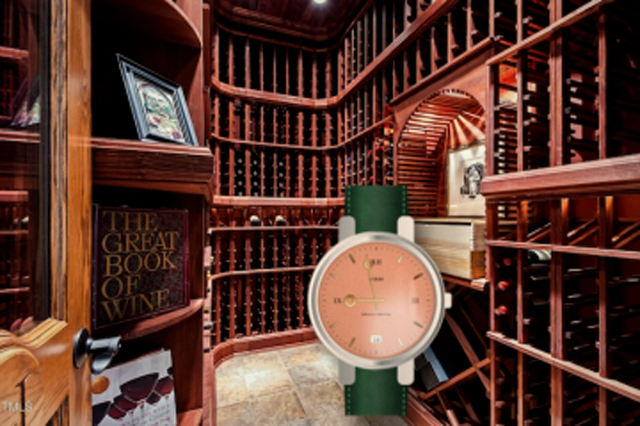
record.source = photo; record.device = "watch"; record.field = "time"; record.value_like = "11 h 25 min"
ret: 8 h 58 min
